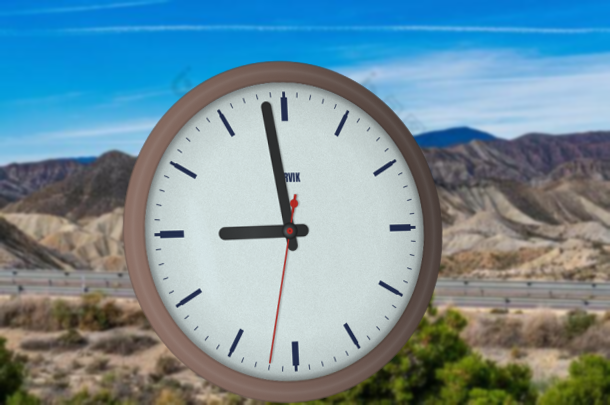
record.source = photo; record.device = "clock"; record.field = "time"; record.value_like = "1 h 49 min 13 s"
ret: 8 h 58 min 32 s
